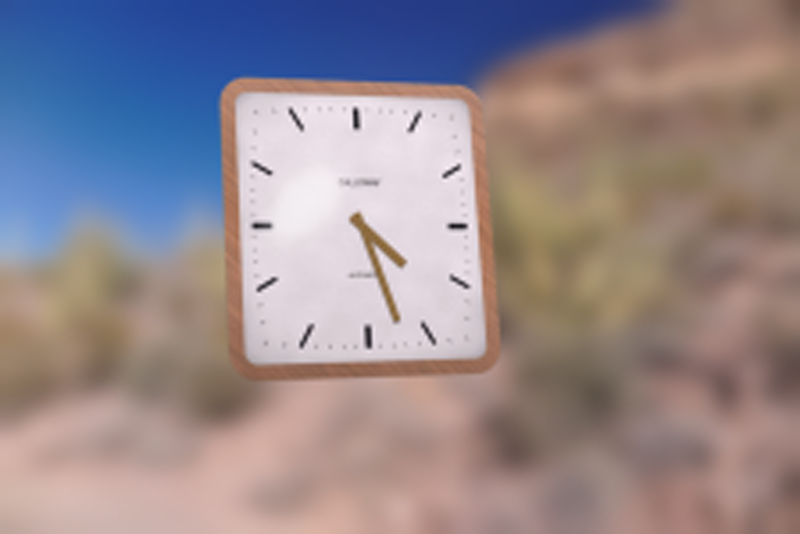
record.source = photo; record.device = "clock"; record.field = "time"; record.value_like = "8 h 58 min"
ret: 4 h 27 min
